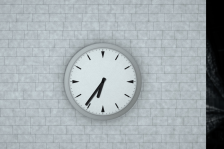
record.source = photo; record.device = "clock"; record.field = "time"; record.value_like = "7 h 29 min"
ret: 6 h 36 min
